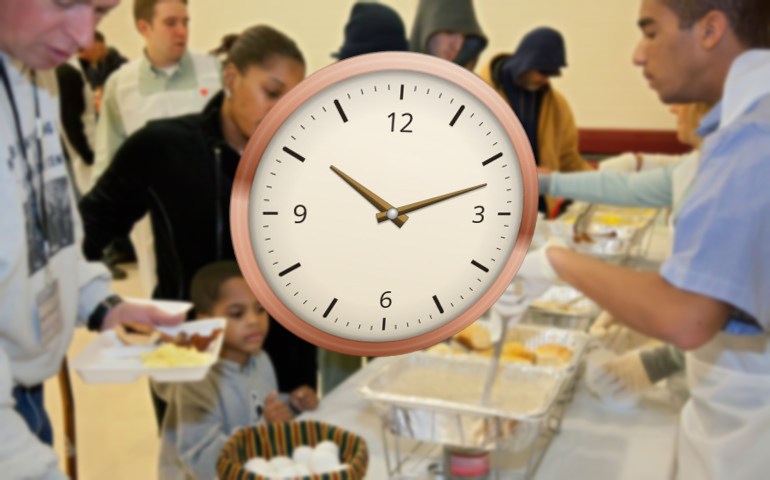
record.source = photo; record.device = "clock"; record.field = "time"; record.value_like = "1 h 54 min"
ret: 10 h 12 min
